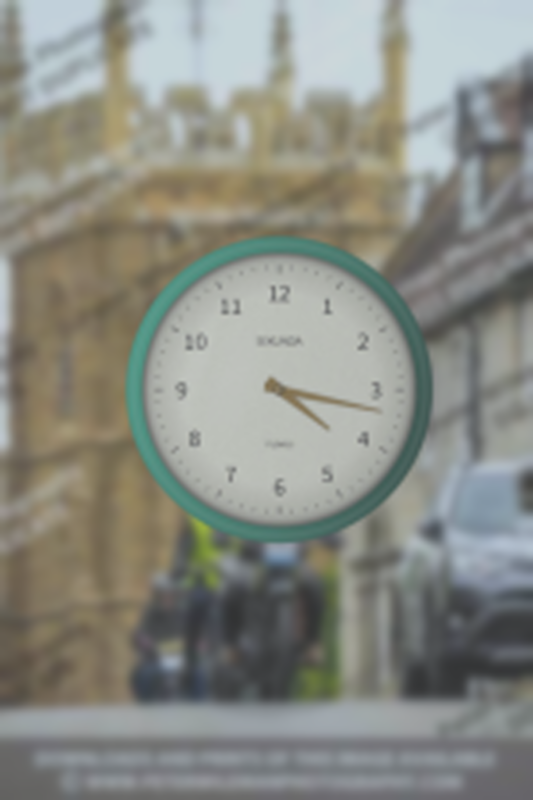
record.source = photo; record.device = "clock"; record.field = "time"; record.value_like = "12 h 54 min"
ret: 4 h 17 min
